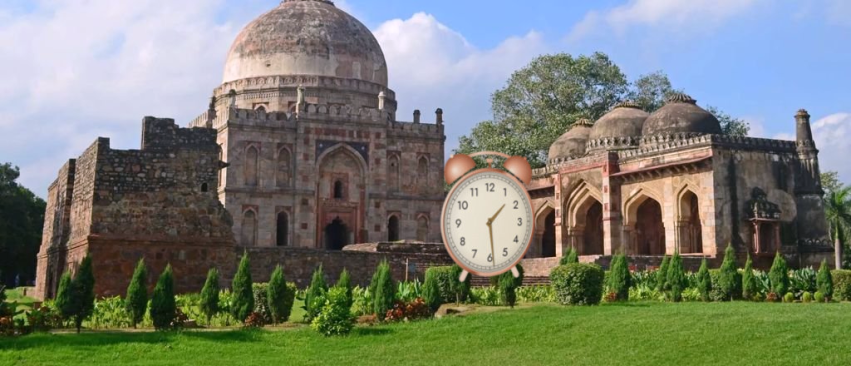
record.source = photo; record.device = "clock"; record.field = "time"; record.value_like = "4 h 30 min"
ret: 1 h 29 min
